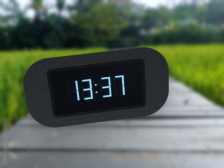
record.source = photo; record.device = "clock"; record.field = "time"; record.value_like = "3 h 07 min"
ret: 13 h 37 min
